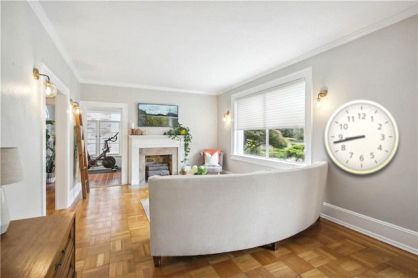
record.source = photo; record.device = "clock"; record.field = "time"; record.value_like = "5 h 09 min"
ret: 8 h 43 min
